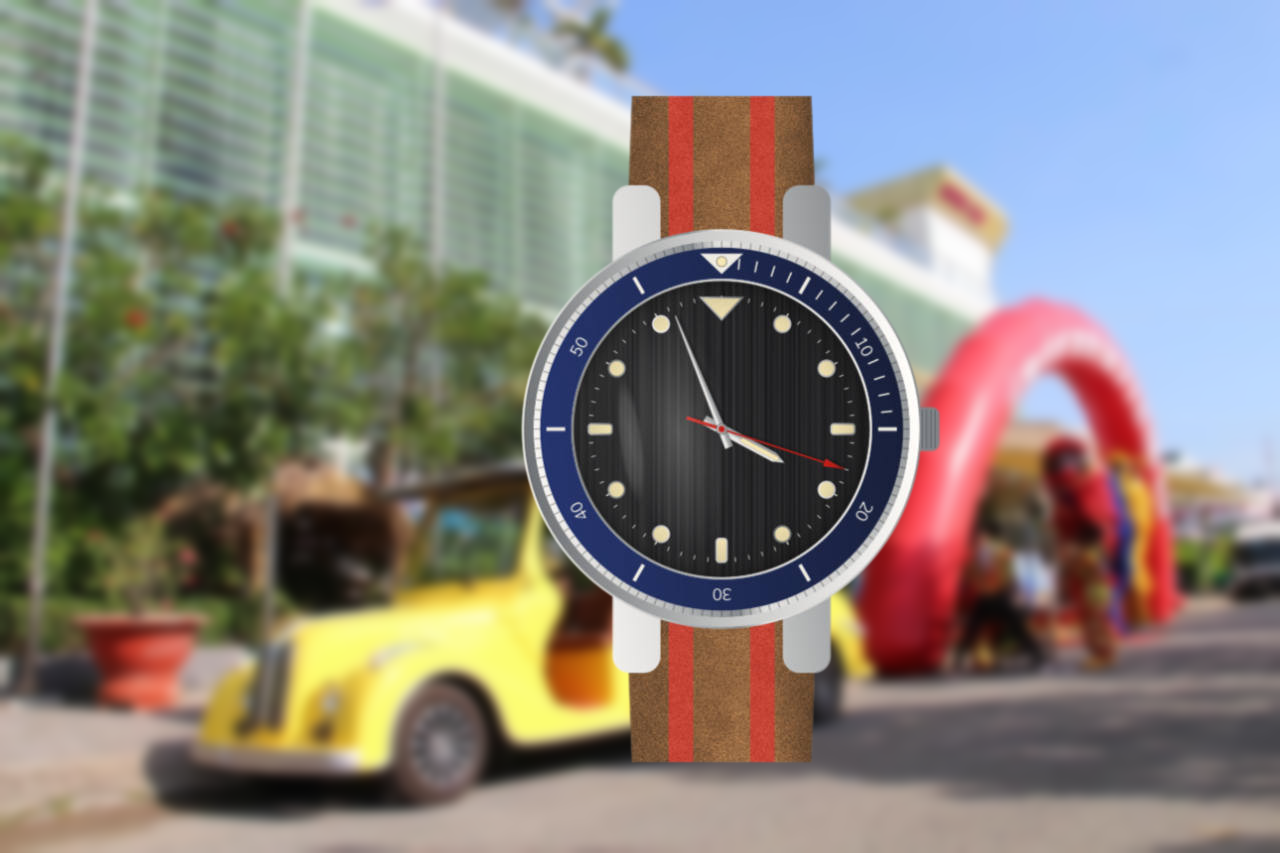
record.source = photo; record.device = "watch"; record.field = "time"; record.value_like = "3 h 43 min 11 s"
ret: 3 h 56 min 18 s
